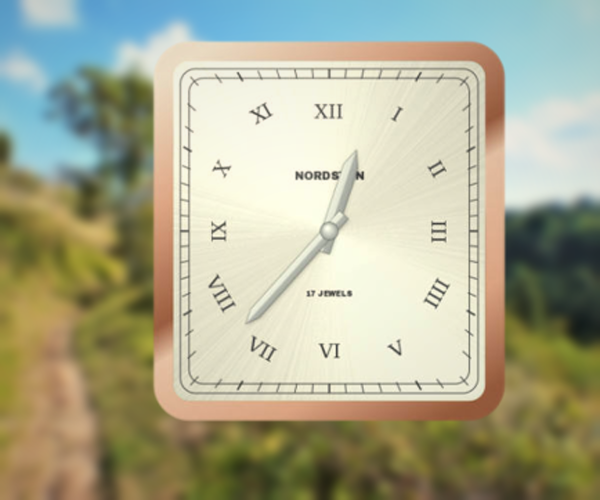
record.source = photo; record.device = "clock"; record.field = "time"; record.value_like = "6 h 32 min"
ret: 12 h 37 min
